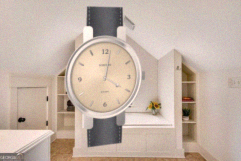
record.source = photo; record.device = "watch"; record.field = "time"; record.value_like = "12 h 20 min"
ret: 4 h 02 min
